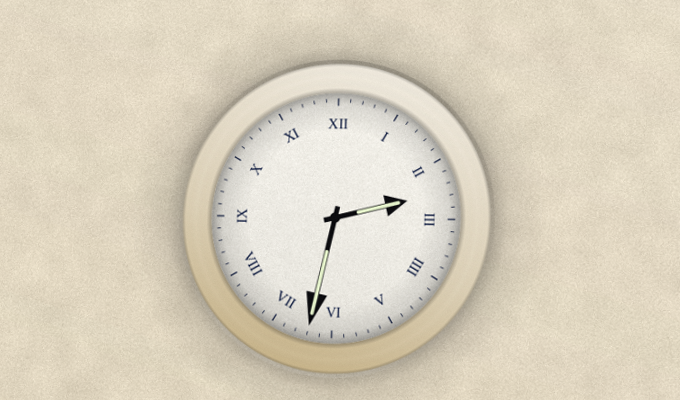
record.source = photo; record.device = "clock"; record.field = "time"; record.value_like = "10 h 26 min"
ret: 2 h 32 min
